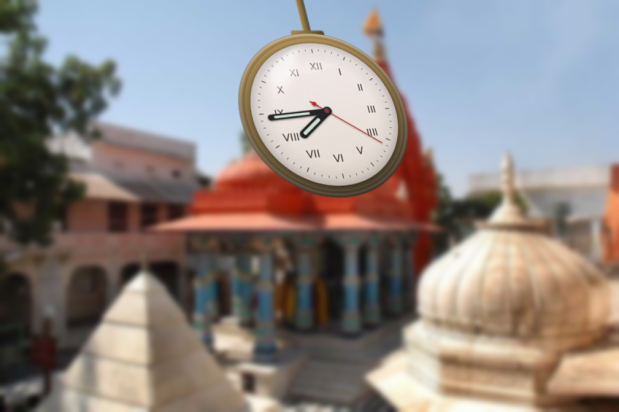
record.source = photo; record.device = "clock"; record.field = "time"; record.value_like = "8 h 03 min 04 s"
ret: 7 h 44 min 21 s
